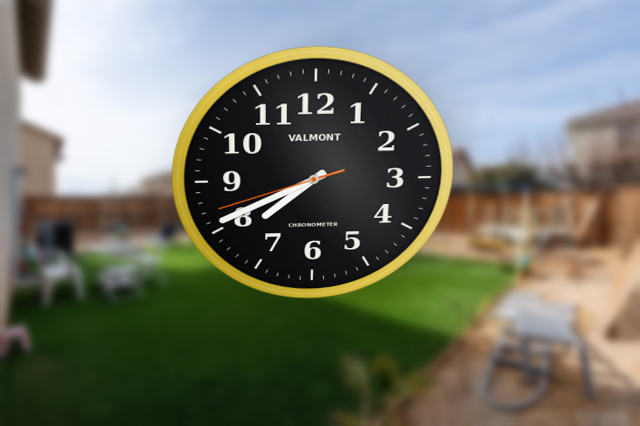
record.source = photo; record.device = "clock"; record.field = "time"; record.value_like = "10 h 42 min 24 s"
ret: 7 h 40 min 42 s
